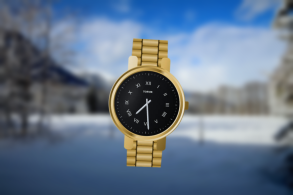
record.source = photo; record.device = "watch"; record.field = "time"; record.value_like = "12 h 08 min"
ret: 7 h 29 min
